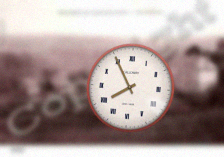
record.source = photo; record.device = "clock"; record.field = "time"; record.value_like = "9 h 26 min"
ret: 7 h 55 min
